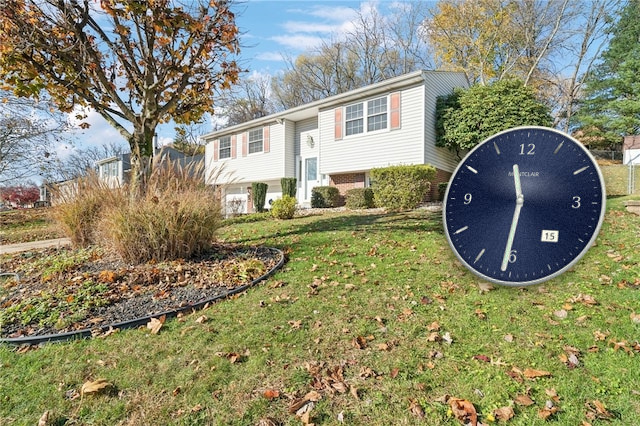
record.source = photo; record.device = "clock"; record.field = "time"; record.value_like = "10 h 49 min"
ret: 11 h 31 min
